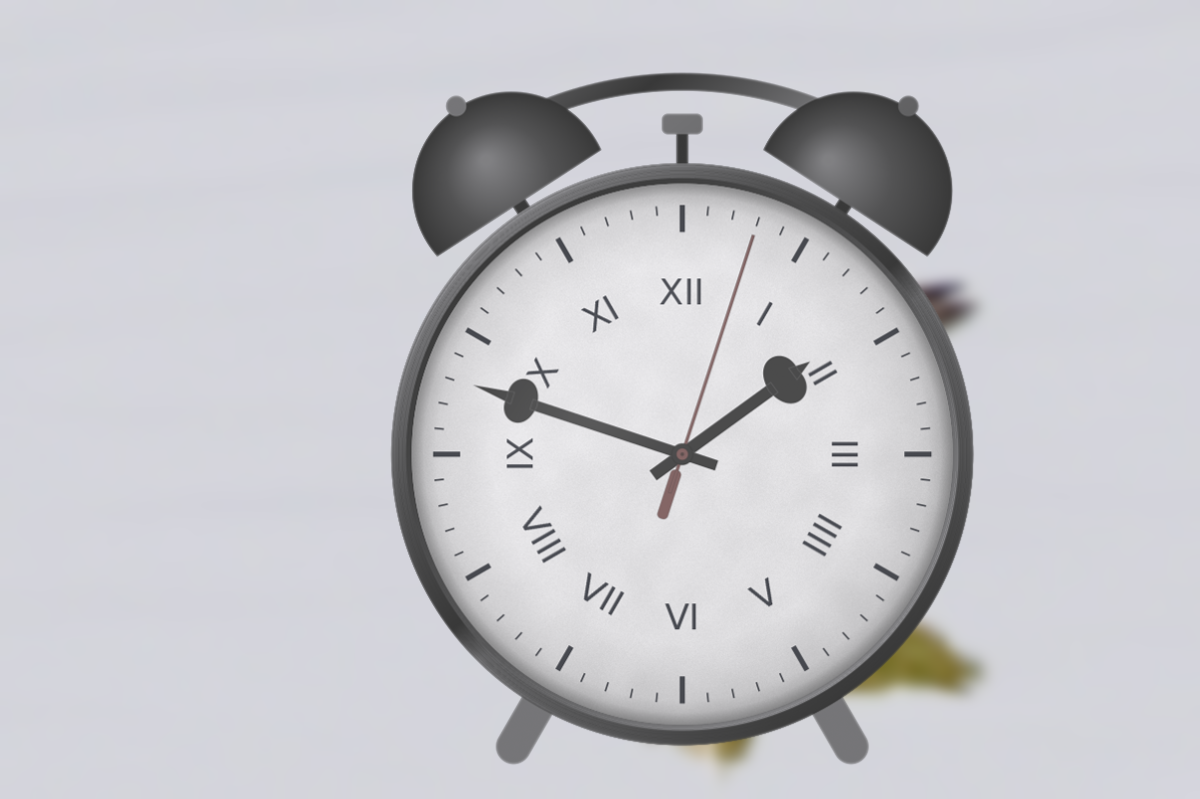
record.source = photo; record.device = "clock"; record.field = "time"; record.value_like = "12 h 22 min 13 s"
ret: 1 h 48 min 03 s
